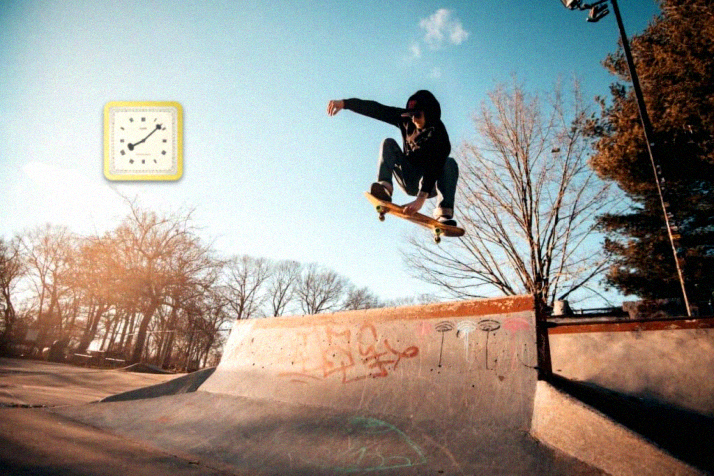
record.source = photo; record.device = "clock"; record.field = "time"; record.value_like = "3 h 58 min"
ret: 8 h 08 min
